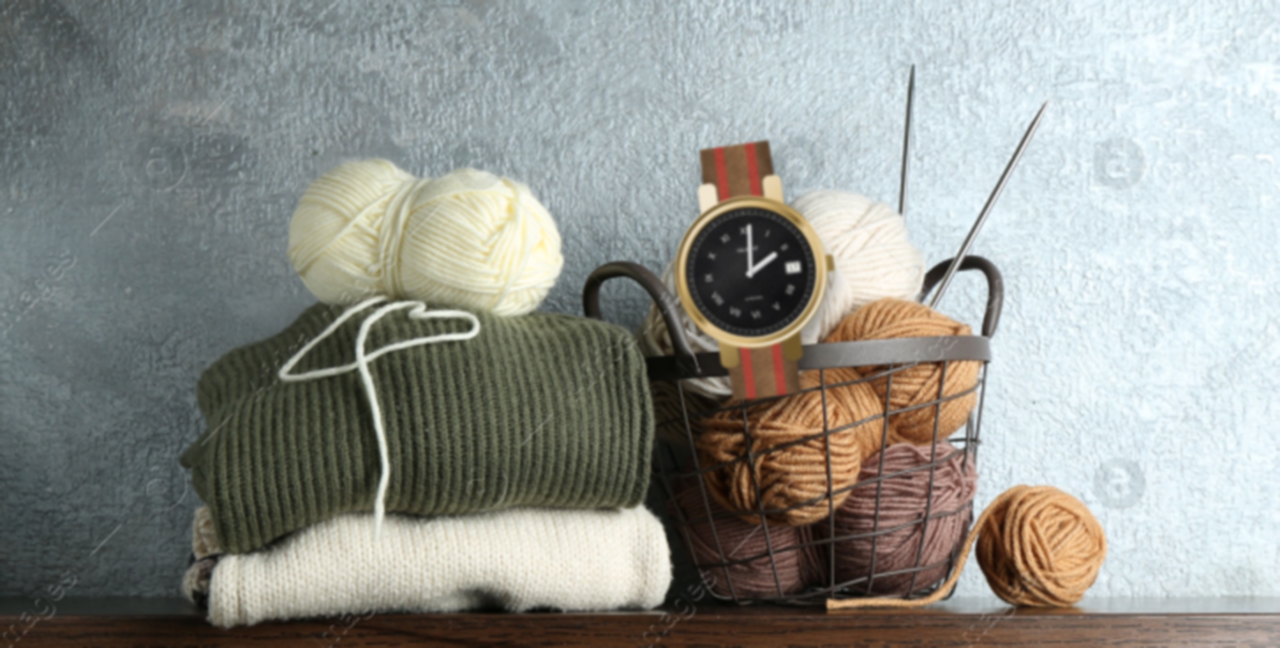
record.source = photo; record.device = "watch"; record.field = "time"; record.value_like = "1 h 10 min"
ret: 2 h 01 min
